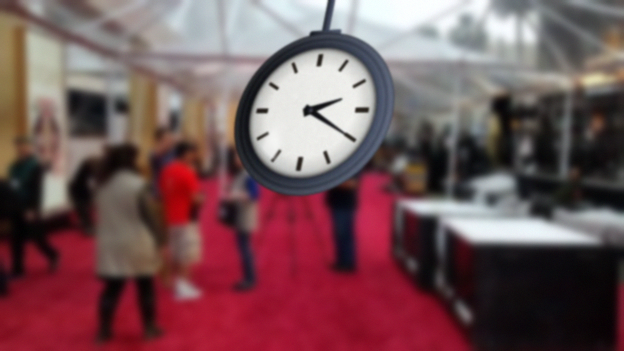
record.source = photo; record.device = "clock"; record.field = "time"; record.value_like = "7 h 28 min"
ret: 2 h 20 min
